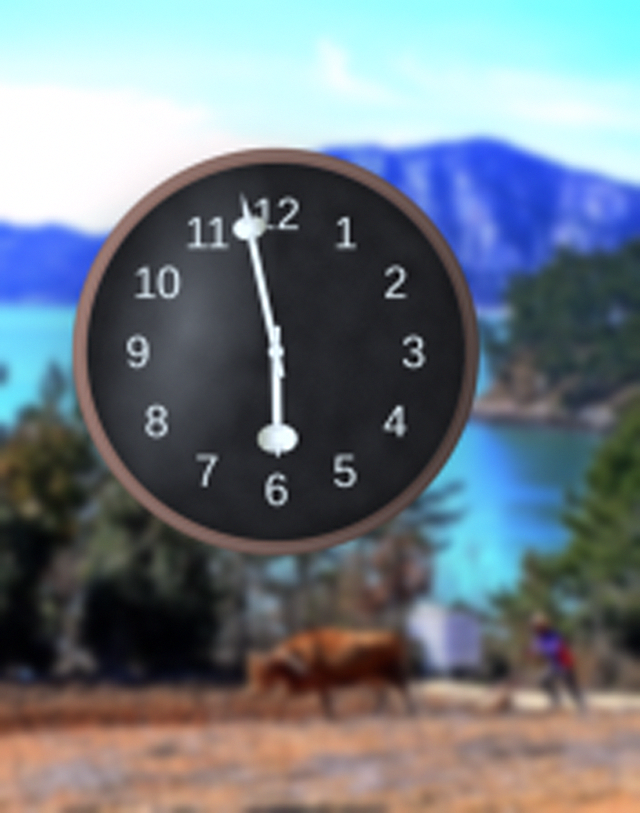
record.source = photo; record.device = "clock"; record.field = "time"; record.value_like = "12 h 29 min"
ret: 5 h 58 min
